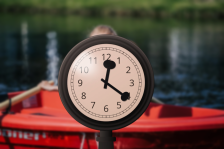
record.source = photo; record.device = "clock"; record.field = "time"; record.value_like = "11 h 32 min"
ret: 12 h 21 min
